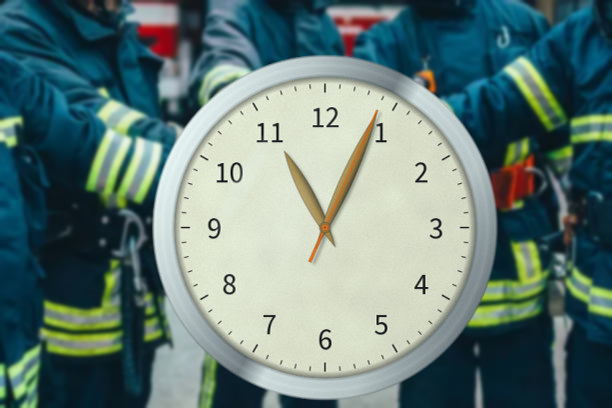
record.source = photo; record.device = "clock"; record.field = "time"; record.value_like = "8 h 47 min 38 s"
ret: 11 h 04 min 04 s
